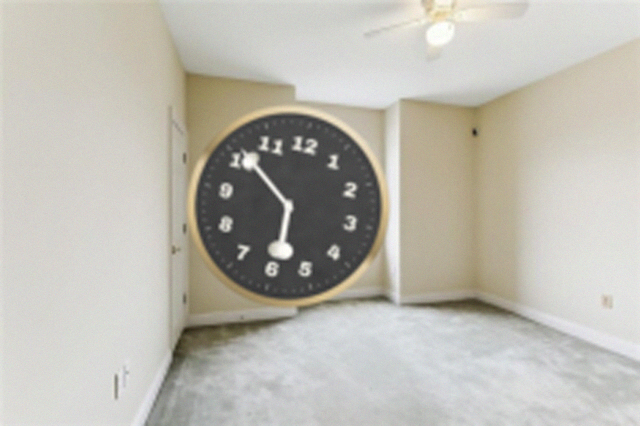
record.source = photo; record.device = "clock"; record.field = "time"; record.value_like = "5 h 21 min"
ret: 5 h 51 min
